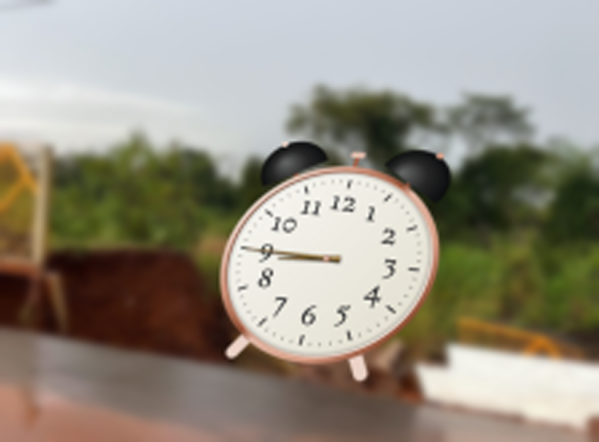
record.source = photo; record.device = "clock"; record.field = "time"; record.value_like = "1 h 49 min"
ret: 8 h 45 min
